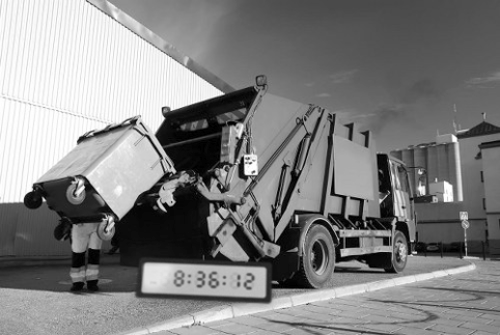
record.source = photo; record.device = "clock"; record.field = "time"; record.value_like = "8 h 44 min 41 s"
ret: 8 h 36 min 12 s
